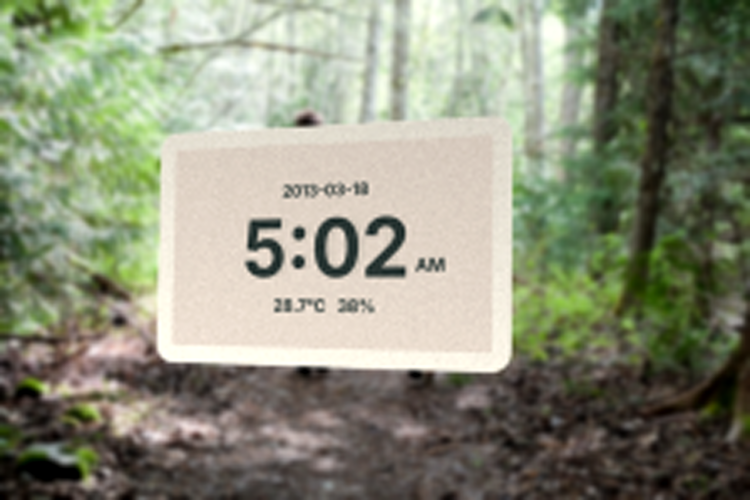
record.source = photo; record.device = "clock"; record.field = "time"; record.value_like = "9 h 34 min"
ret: 5 h 02 min
